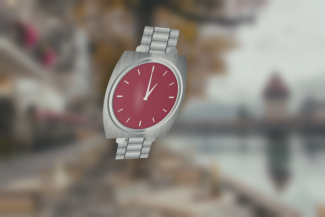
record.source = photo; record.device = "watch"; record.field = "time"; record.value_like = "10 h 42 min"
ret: 1 h 00 min
